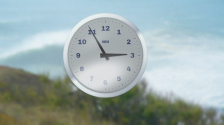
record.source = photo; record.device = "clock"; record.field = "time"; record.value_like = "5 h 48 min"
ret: 2 h 55 min
